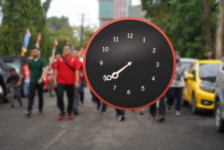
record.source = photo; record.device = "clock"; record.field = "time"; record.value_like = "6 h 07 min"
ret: 7 h 39 min
